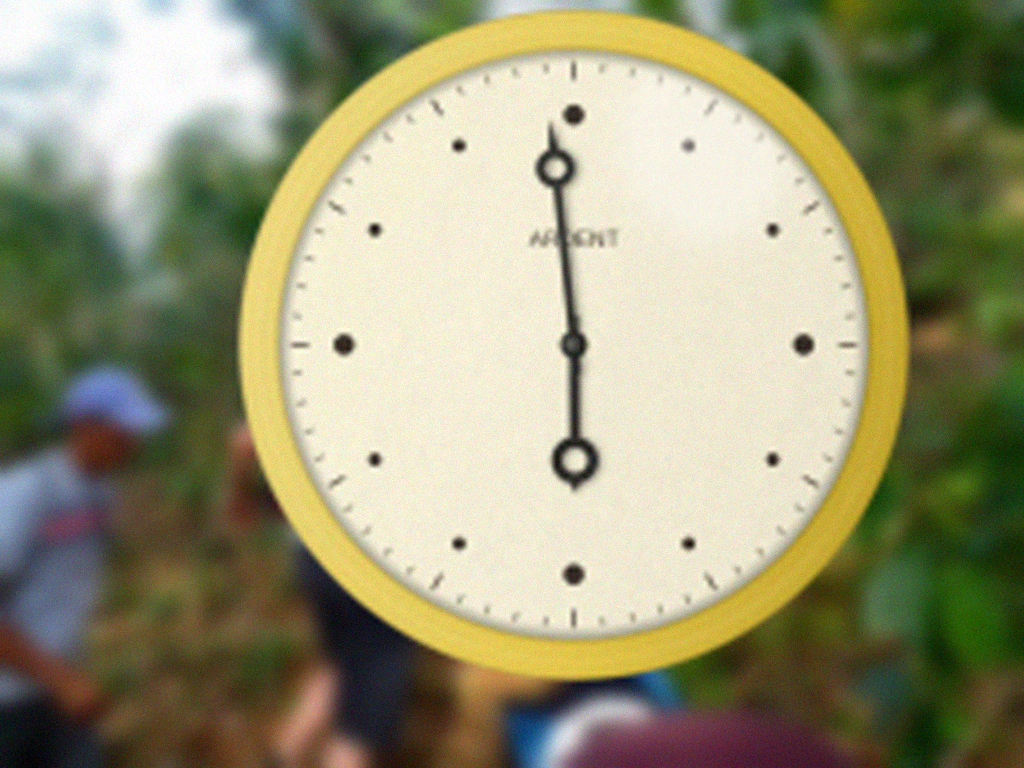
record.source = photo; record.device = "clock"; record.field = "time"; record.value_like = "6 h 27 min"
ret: 5 h 59 min
